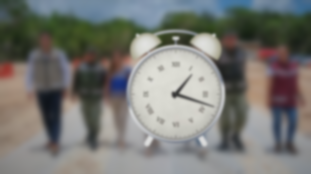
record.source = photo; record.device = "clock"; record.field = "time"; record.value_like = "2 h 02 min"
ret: 1 h 18 min
